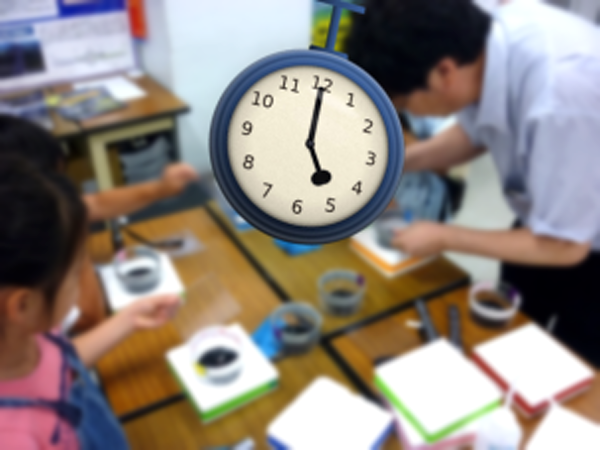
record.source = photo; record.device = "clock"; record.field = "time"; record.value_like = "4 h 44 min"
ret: 5 h 00 min
